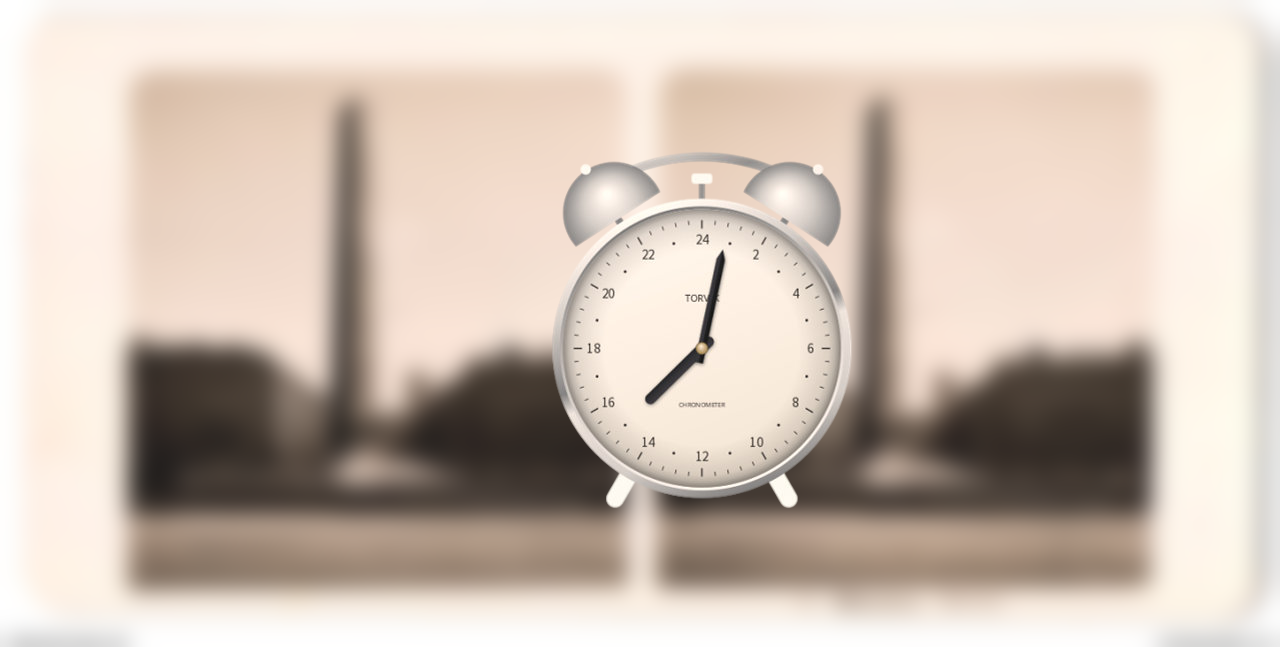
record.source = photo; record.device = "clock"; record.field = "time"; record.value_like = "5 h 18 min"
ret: 15 h 02 min
